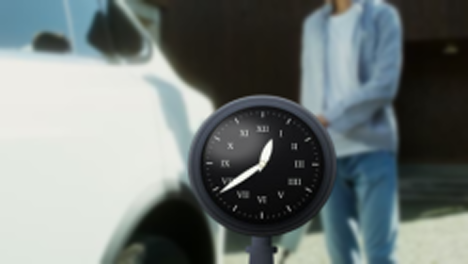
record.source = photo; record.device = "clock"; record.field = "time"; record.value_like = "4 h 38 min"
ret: 12 h 39 min
